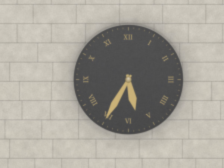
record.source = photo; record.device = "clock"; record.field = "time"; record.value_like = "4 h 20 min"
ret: 5 h 35 min
